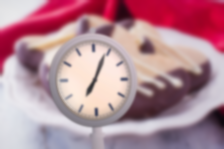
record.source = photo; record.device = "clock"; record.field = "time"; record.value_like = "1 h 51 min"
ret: 7 h 04 min
